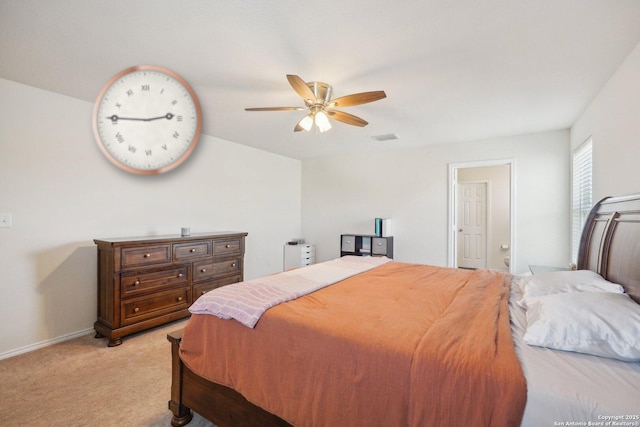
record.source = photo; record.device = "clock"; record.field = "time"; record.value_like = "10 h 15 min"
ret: 2 h 46 min
